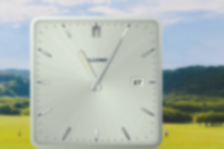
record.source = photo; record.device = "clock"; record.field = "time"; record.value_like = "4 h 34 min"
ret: 11 h 05 min
